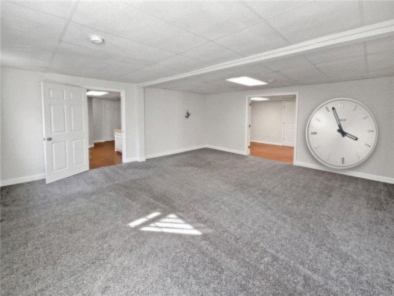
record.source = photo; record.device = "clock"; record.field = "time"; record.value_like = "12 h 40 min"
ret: 3 h 57 min
